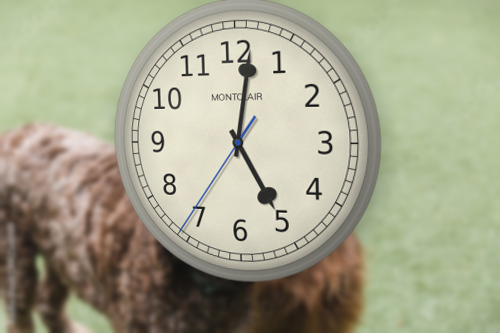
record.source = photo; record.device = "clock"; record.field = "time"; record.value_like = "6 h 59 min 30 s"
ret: 5 h 01 min 36 s
